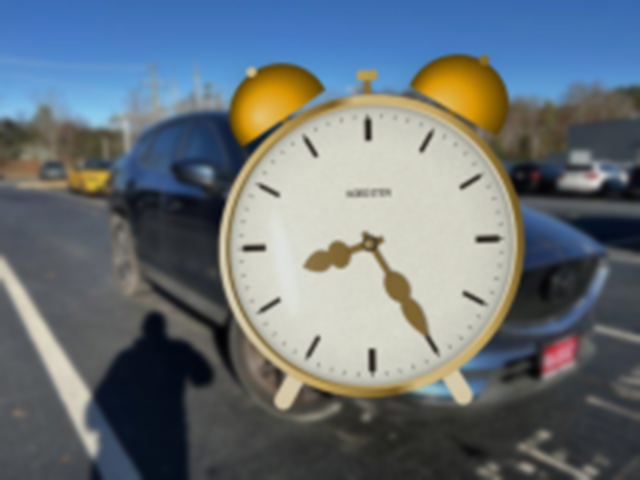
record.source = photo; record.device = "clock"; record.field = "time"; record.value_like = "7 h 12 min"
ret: 8 h 25 min
